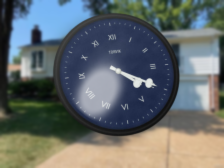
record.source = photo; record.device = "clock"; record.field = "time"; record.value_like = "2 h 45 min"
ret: 4 h 20 min
